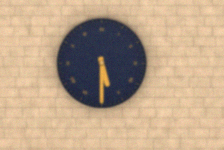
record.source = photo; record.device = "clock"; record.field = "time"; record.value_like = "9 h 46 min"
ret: 5 h 30 min
